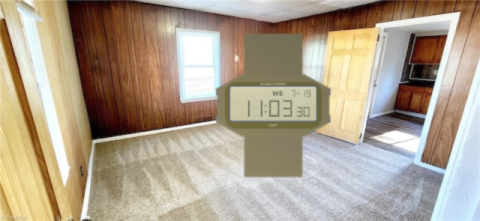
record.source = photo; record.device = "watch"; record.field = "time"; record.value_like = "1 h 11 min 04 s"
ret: 11 h 03 min 30 s
